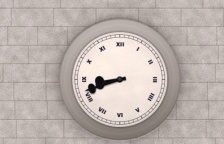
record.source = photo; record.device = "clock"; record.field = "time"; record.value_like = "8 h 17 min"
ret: 8 h 42 min
